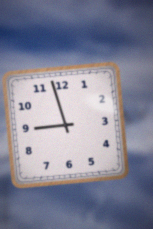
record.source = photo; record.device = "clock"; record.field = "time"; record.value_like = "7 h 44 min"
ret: 8 h 58 min
